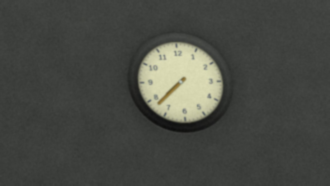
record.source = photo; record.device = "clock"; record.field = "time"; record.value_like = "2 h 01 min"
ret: 7 h 38 min
